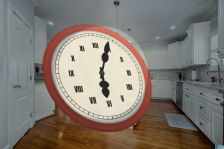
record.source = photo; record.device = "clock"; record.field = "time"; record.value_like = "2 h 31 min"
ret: 6 h 04 min
